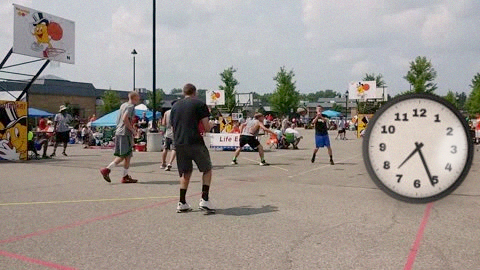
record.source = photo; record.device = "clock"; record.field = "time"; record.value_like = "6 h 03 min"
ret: 7 h 26 min
